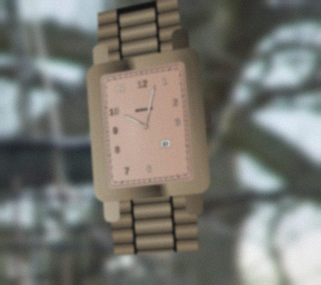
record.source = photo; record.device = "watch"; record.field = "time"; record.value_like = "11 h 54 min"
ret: 10 h 03 min
